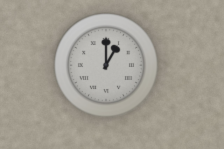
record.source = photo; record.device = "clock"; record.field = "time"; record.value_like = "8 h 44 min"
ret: 1 h 00 min
